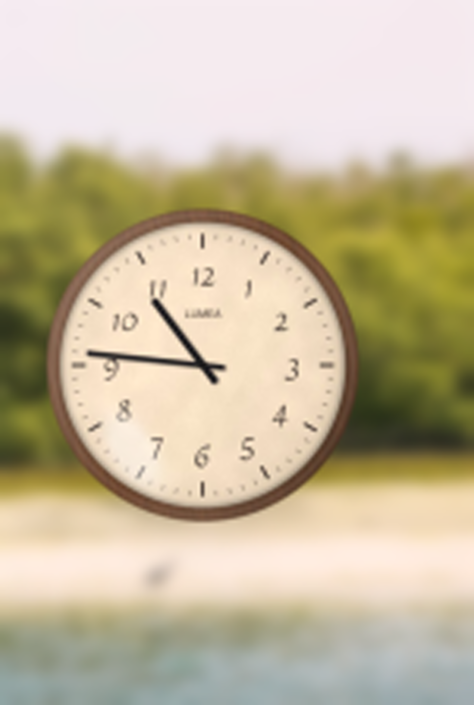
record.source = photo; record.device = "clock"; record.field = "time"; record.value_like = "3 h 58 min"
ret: 10 h 46 min
